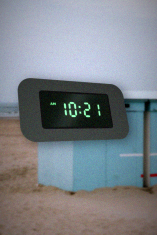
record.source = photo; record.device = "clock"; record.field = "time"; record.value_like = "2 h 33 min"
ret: 10 h 21 min
